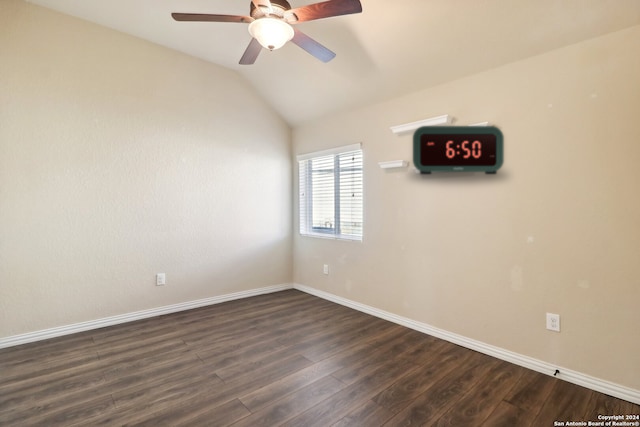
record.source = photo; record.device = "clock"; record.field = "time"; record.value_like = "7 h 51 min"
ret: 6 h 50 min
